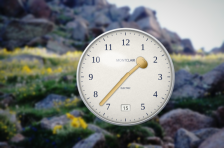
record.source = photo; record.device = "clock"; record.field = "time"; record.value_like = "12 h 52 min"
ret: 1 h 37 min
